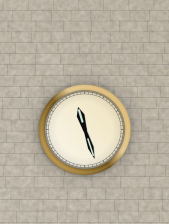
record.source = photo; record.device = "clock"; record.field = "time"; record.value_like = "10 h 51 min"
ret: 11 h 27 min
